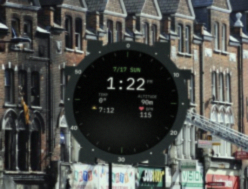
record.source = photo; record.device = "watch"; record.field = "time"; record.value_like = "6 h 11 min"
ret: 1 h 22 min
